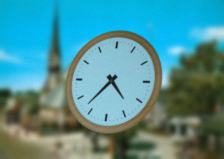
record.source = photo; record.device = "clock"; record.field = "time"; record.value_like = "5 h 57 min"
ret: 4 h 37 min
